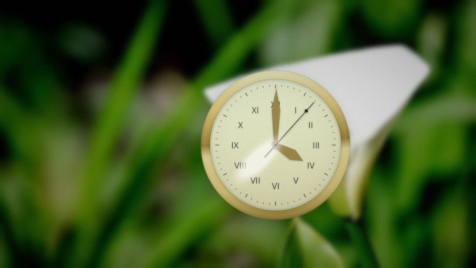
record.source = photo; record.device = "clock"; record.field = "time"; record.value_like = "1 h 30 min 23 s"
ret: 4 h 00 min 07 s
